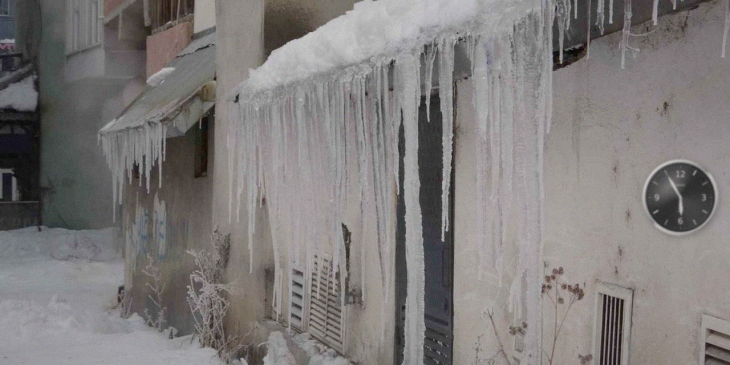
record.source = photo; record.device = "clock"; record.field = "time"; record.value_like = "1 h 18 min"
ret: 5 h 55 min
